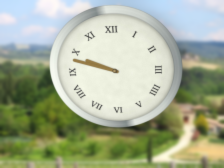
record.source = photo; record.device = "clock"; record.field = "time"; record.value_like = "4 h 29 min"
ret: 9 h 48 min
